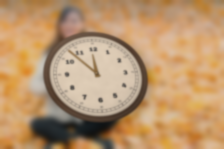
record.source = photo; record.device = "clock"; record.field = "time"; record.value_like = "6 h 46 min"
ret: 11 h 53 min
